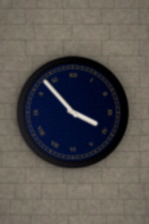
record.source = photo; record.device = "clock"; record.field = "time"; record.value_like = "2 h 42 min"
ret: 3 h 53 min
